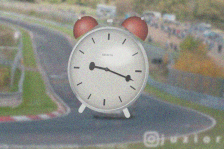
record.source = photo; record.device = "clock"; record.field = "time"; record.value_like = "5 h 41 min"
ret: 9 h 18 min
